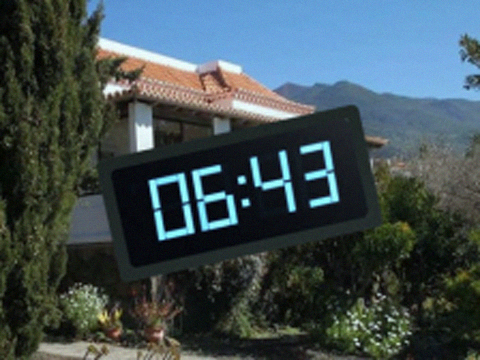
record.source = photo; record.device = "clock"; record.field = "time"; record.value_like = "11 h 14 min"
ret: 6 h 43 min
